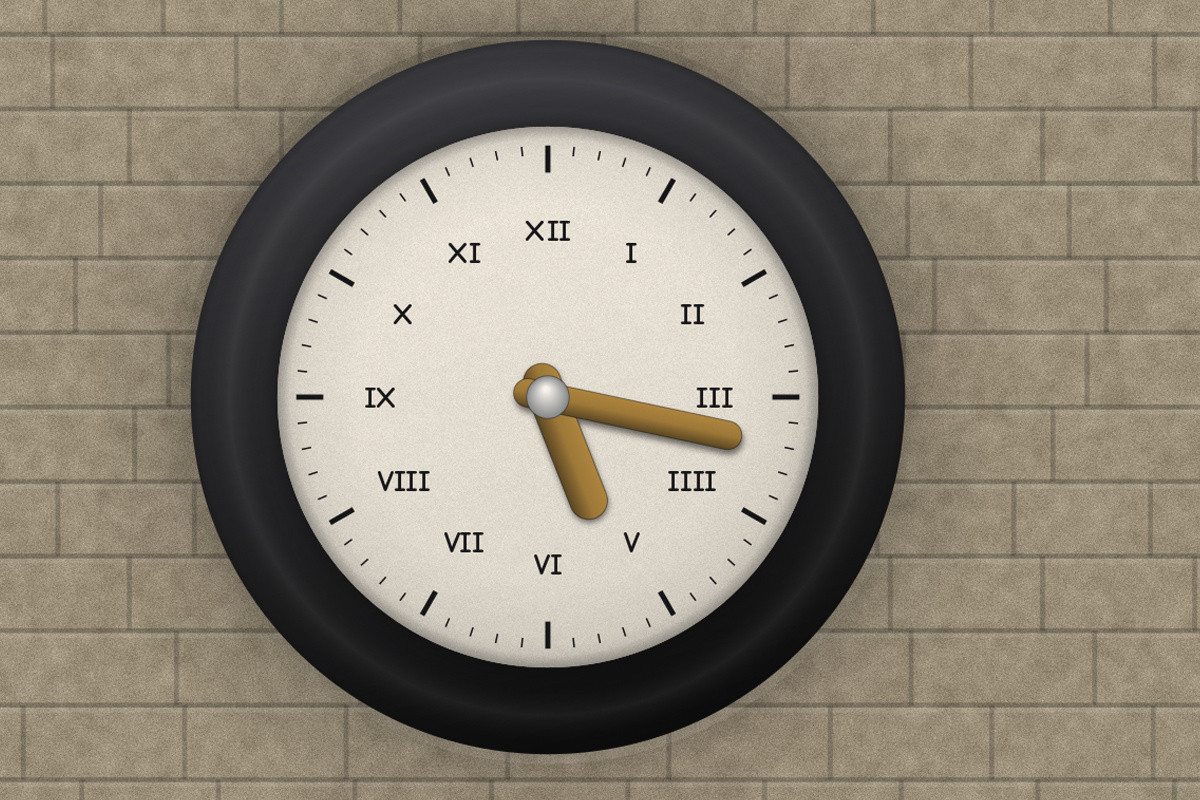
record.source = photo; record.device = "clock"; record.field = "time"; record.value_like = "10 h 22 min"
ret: 5 h 17 min
